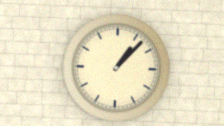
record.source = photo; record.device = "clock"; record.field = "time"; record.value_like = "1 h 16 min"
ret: 1 h 07 min
